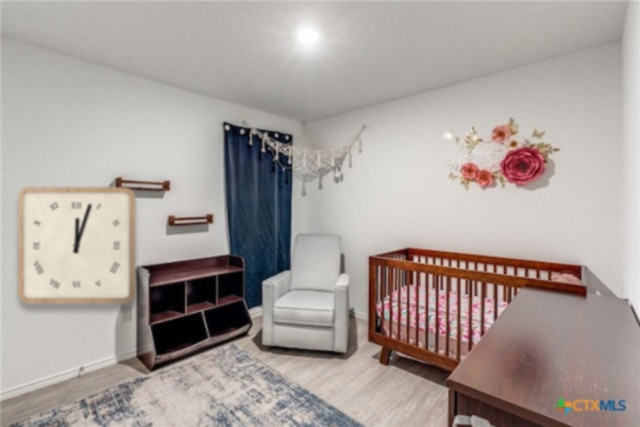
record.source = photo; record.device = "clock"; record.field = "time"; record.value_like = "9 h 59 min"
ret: 12 h 03 min
